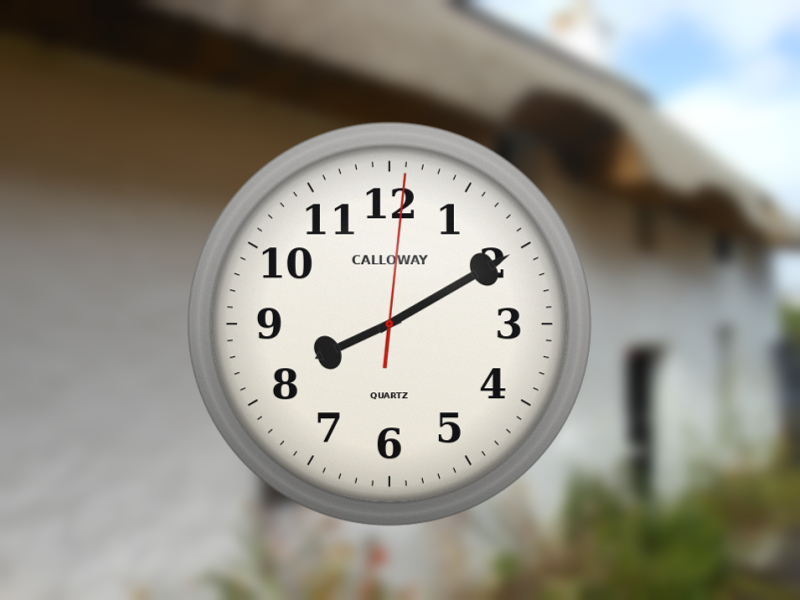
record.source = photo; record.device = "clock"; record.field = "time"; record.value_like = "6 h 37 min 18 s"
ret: 8 h 10 min 01 s
